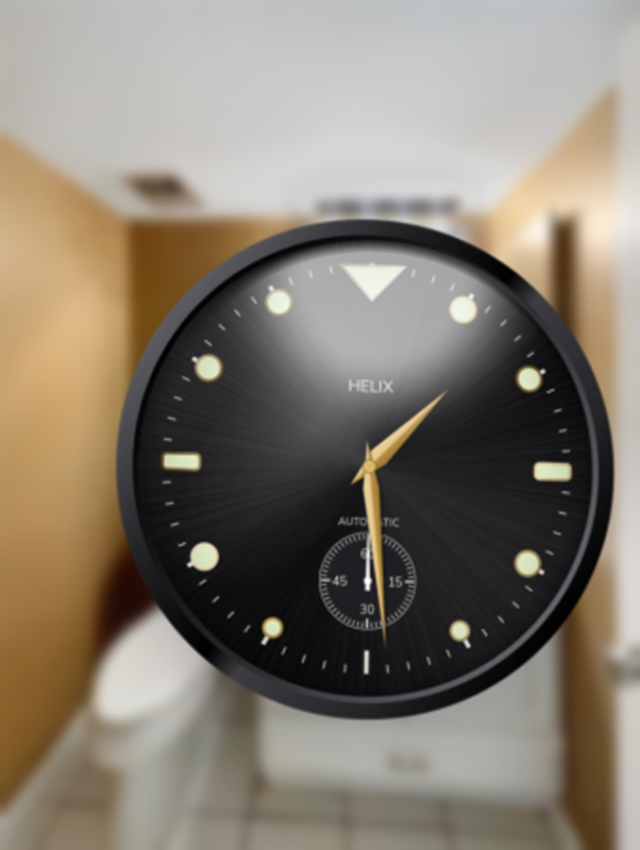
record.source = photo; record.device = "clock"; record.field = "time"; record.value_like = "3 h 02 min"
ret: 1 h 29 min
